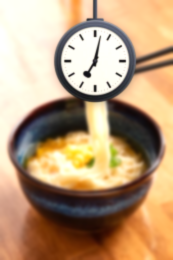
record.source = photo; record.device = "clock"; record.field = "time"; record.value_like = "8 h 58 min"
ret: 7 h 02 min
